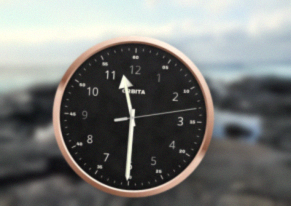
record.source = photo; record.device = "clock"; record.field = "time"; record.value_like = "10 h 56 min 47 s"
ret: 11 h 30 min 13 s
